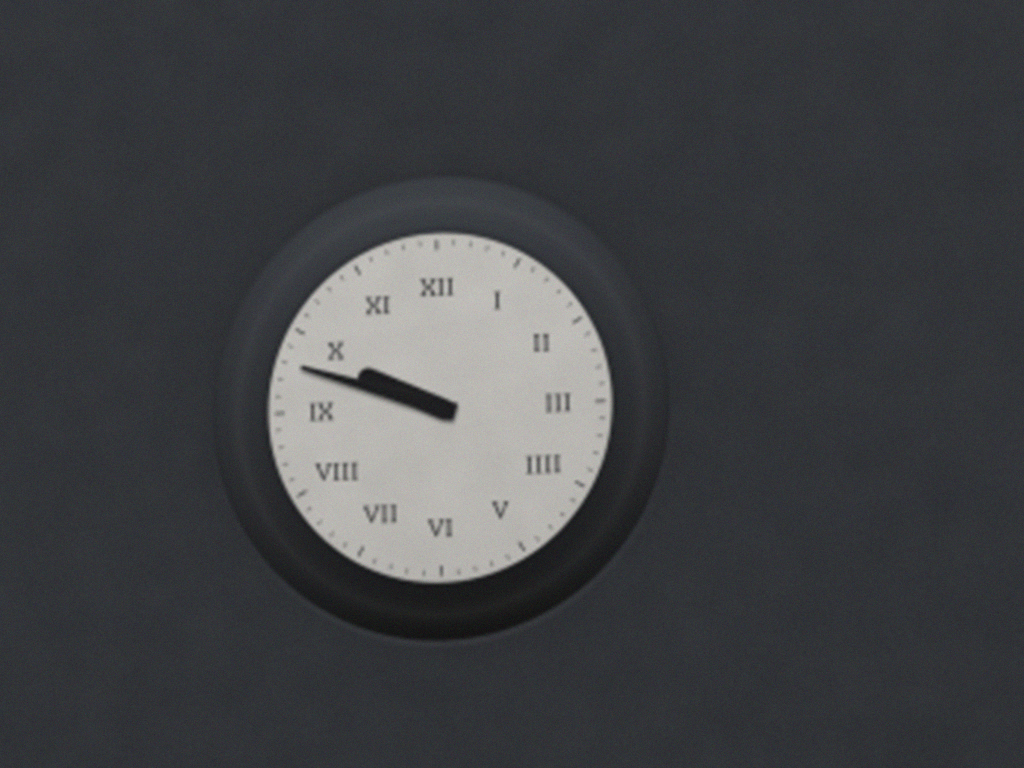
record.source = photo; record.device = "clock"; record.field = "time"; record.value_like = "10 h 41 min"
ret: 9 h 48 min
